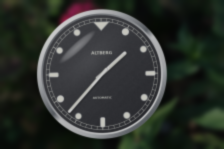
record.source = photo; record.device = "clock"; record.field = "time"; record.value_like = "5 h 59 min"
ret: 1 h 37 min
